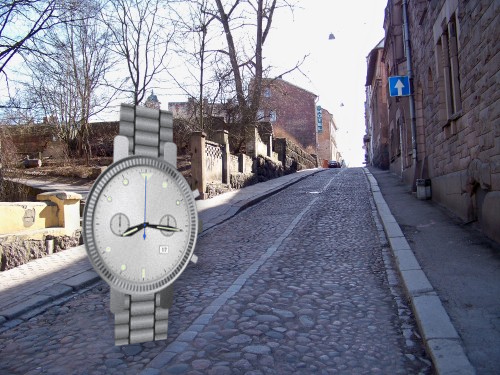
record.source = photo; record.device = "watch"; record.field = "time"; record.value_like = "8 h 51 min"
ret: 8 h 16 min
